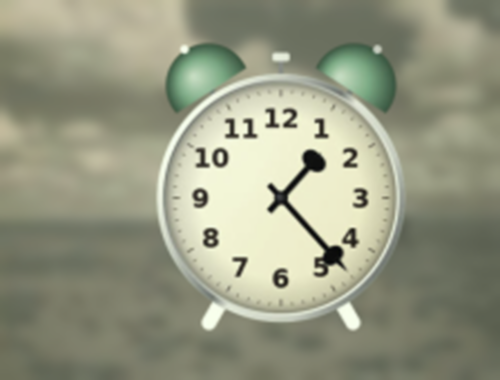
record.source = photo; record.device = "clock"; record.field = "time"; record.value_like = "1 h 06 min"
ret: 1 h 23 min
